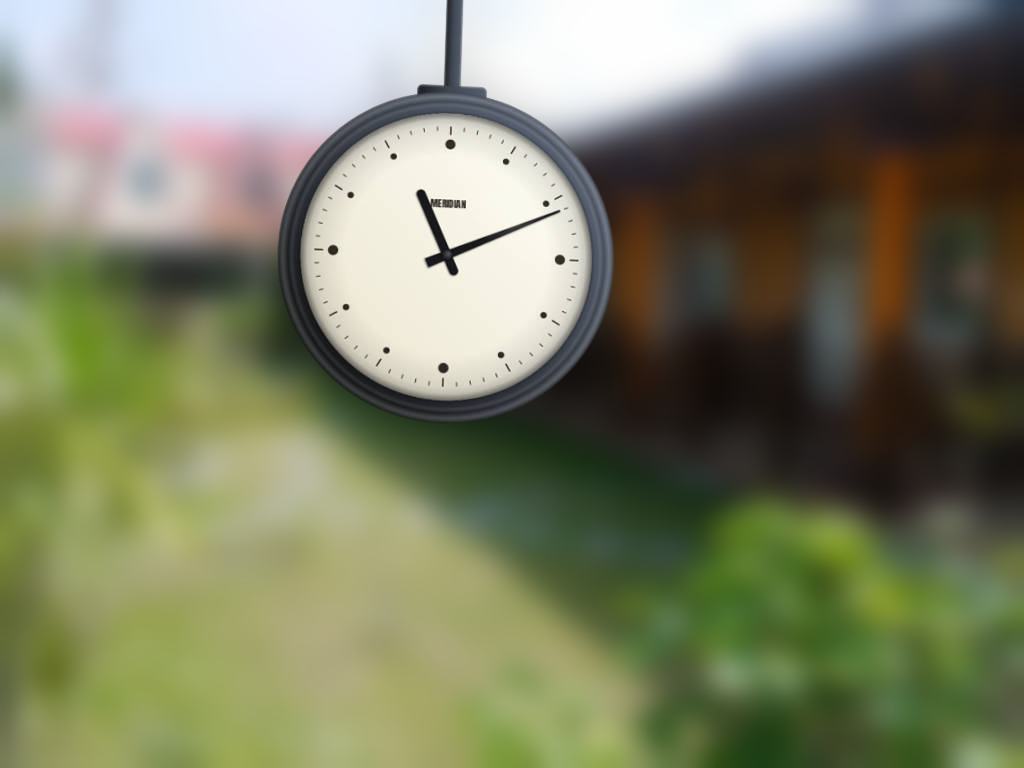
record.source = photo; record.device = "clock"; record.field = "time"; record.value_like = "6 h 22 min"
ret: 11 h 11 min
